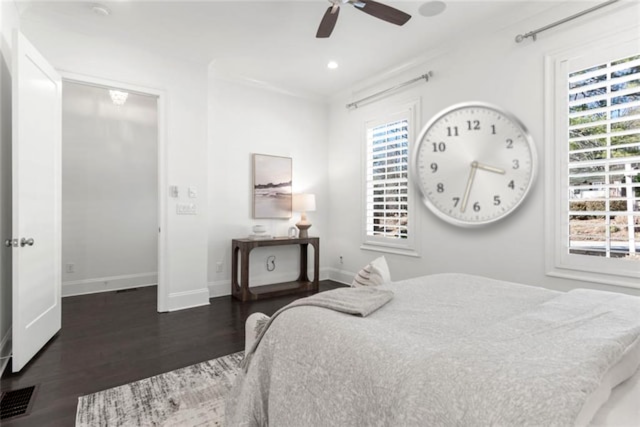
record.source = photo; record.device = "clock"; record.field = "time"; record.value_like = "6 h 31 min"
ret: 3 h 33 min
